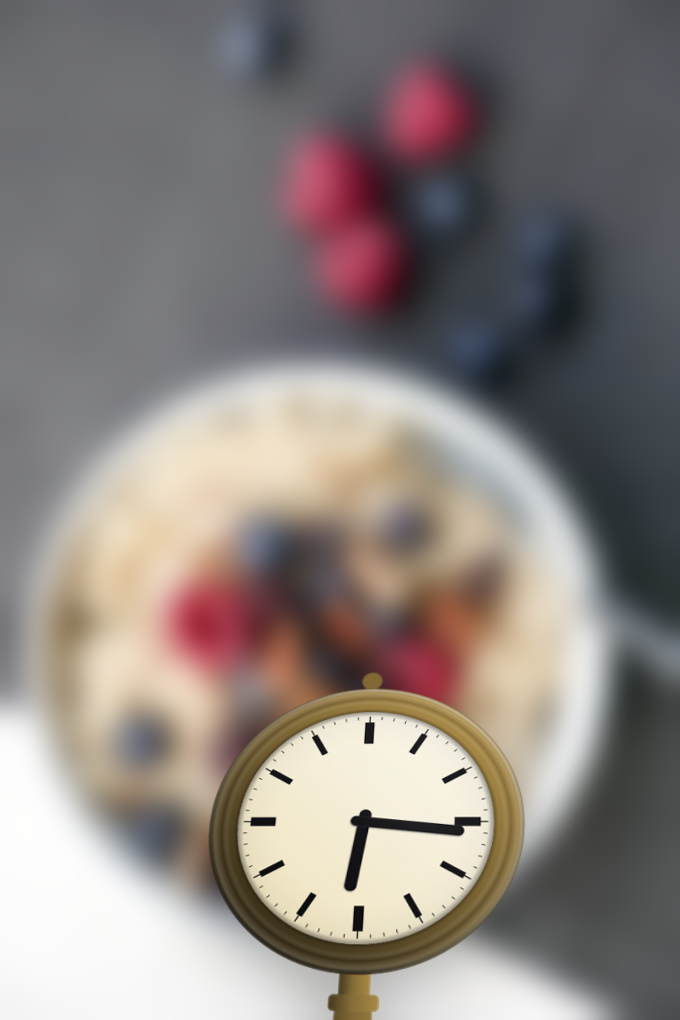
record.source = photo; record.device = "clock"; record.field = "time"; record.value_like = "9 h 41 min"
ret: 6 h 16 min
